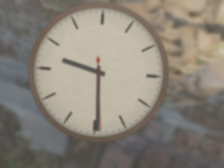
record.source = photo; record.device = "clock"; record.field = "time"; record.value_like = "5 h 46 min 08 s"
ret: 9 h 29 min 29 s
